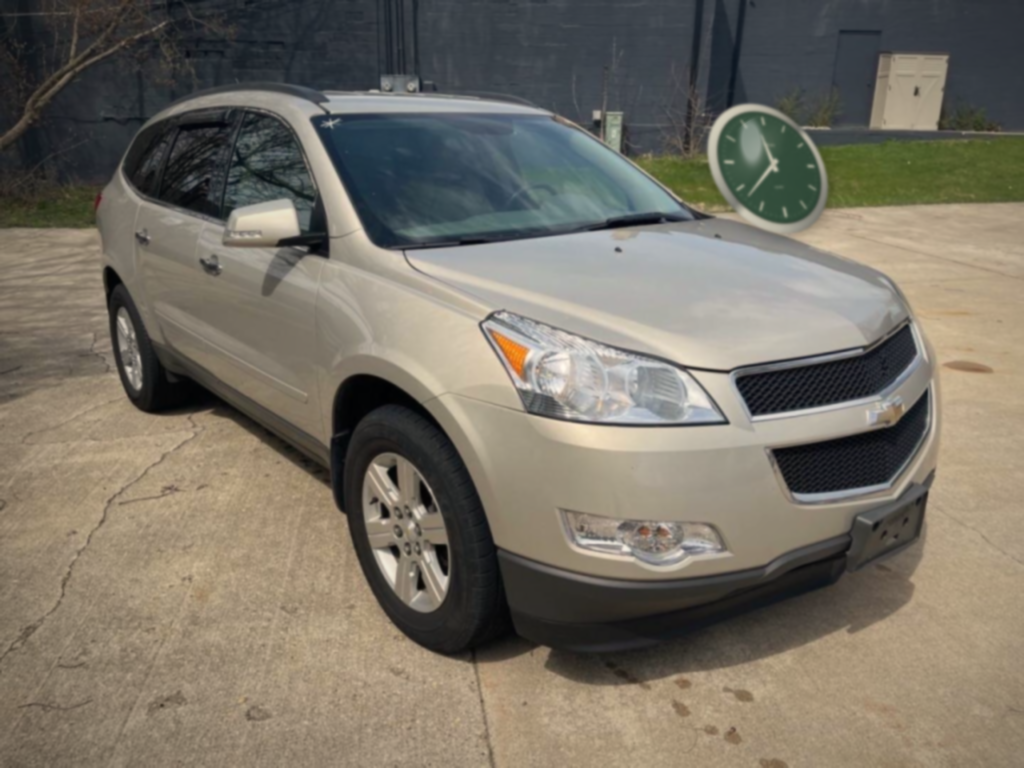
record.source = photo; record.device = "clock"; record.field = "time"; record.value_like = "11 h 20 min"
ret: 11 h 38 min
